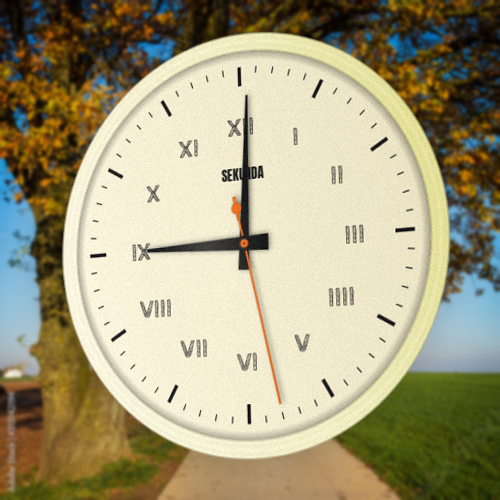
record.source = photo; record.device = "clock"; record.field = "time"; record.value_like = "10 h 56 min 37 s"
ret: 9 h 00 min 28 s
